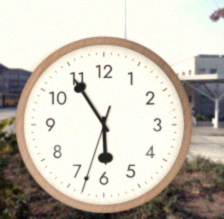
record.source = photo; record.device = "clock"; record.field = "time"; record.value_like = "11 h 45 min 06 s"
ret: 5 h 54 min 33 s
